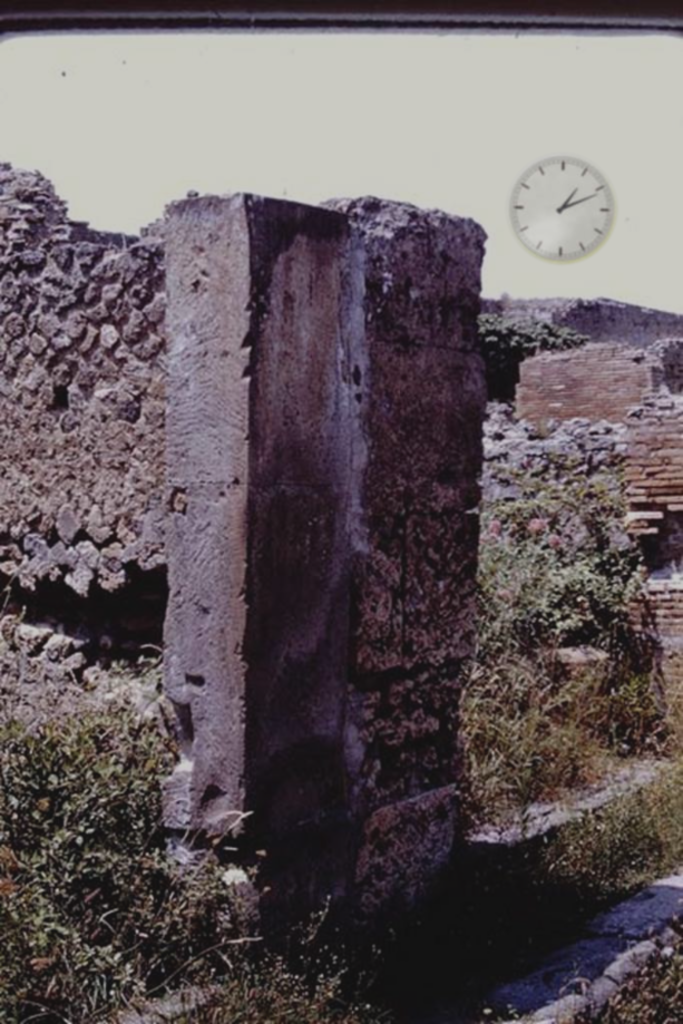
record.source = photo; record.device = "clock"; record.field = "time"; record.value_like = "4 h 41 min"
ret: 1 h 11 min
